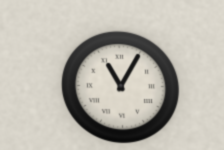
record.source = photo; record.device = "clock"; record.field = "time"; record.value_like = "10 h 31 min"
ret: 11 h 05 min
